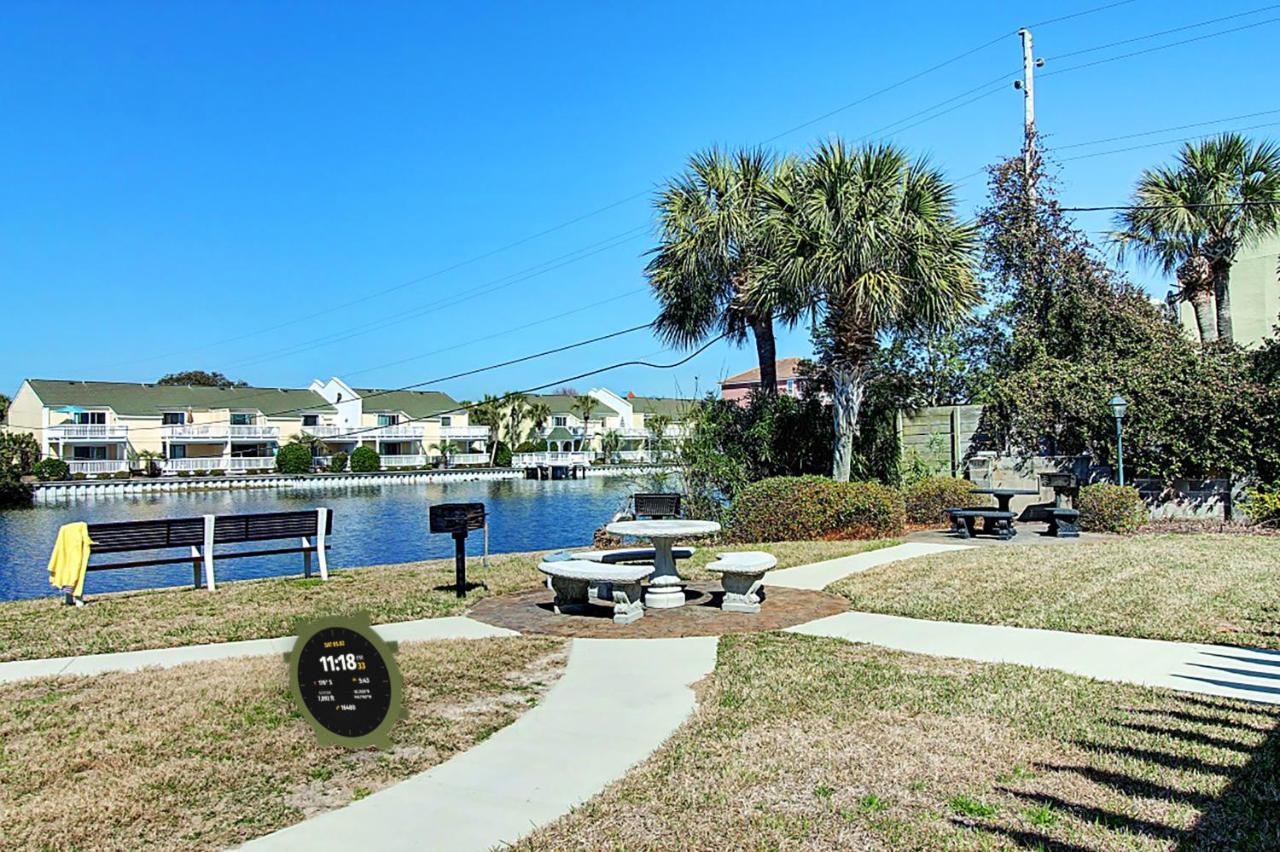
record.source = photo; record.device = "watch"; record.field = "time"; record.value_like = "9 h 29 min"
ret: 11 h 18 min
